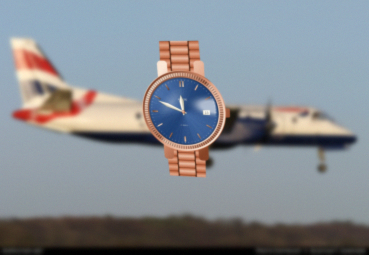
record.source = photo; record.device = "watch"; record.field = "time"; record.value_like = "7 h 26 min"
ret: 11 h 49 min
